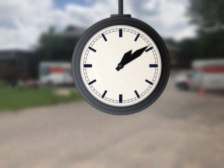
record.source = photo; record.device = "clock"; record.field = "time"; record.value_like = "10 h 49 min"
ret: 1 h 09 min
